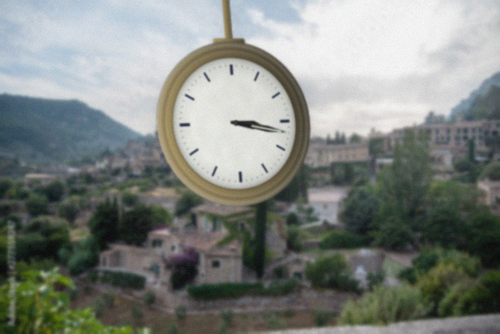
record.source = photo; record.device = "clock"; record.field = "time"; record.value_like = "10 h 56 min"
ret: 3 h 17 min
